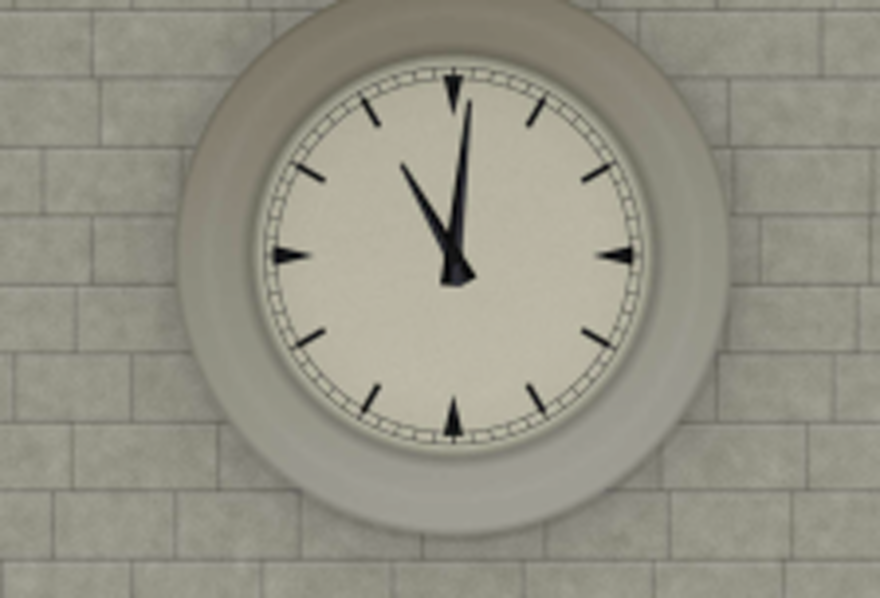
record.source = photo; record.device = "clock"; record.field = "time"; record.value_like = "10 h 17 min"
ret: 11 h 01 min
